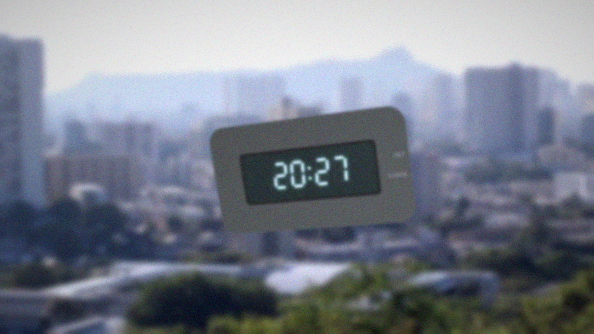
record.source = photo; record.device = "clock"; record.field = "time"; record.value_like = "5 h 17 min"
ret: 20 h 27 min
